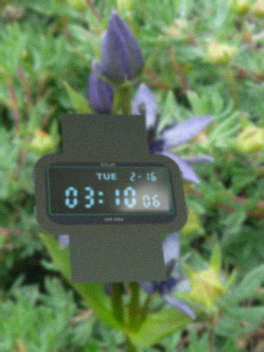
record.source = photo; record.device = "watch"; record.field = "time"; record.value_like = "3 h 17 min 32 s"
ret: 3 h 10 min 06 s
